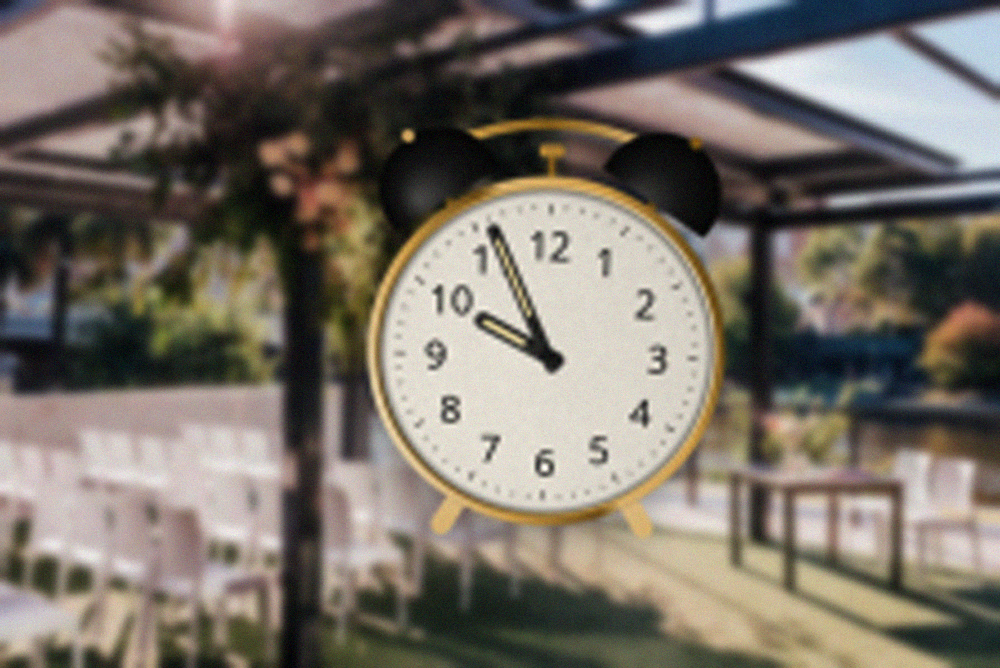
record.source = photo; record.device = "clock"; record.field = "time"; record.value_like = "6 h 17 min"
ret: 9 h 56 min
